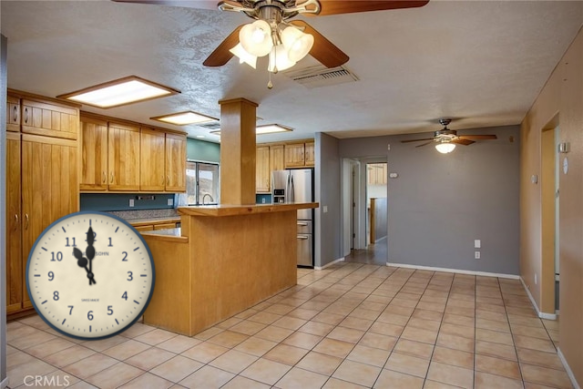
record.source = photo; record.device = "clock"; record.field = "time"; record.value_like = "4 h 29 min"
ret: 11 h 00 min
